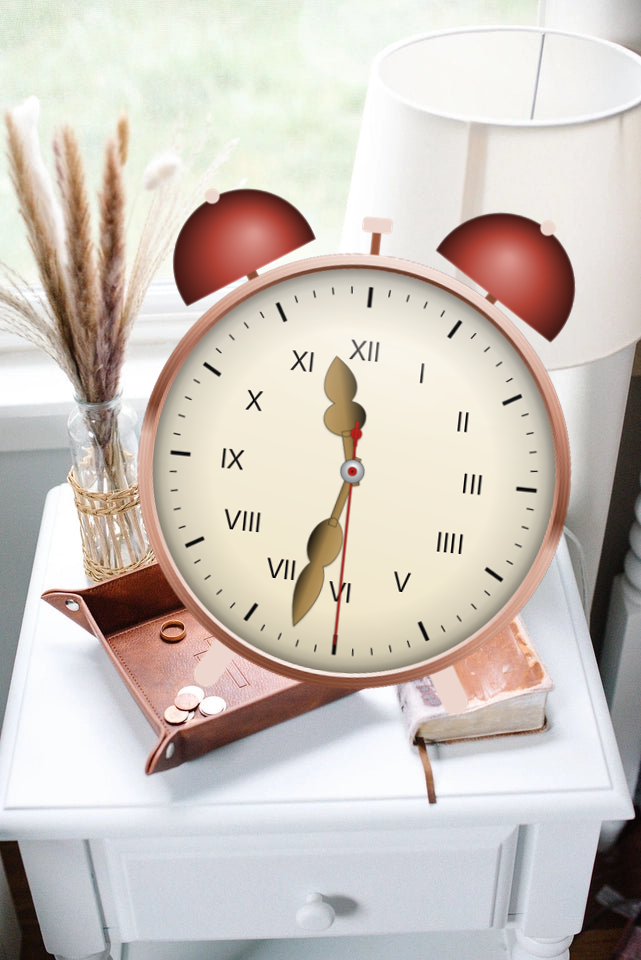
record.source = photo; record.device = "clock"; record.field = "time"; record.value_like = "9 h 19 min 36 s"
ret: 11 h 32 min 30 s
